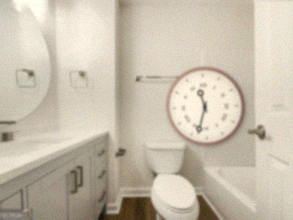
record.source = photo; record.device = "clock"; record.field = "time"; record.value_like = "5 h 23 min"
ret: 11 h 33 min
